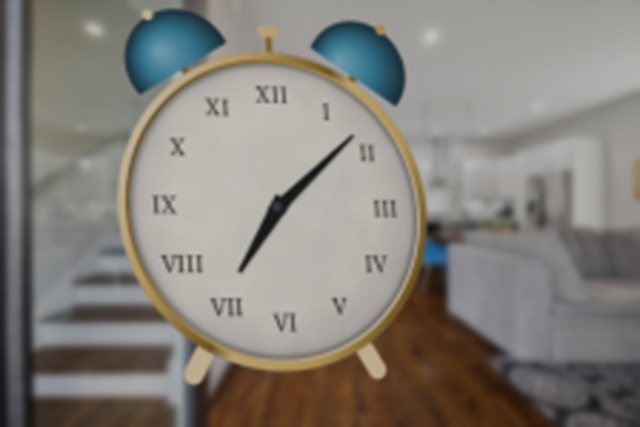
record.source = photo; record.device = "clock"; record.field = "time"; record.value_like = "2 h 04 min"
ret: 7 h 08 min
